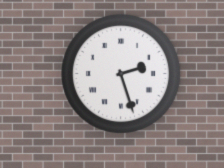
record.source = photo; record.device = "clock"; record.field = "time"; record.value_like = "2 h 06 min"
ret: 2 h 27 min
